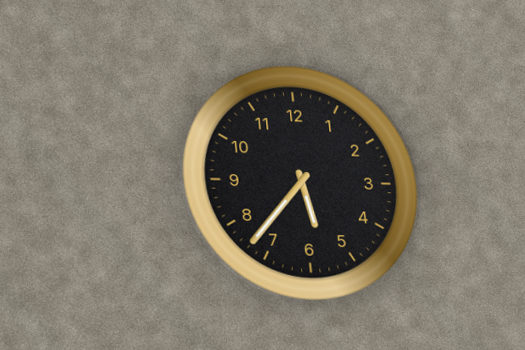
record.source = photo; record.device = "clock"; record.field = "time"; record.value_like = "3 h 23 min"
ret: 5 h 37 min
